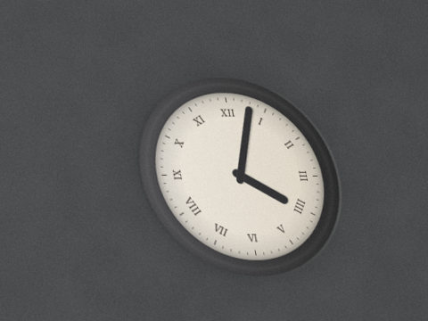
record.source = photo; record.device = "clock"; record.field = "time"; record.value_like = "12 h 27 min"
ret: 4 h 03 min
